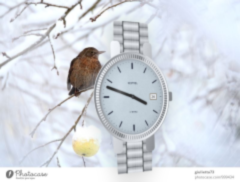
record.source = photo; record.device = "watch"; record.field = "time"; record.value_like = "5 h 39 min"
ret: 3 h 48 min
